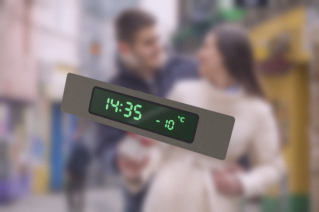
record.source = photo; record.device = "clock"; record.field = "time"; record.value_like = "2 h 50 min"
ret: 14 h 35 min
